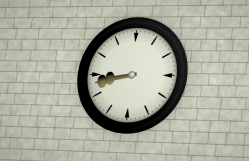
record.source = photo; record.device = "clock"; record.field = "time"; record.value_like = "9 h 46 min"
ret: 8 h 43 min
